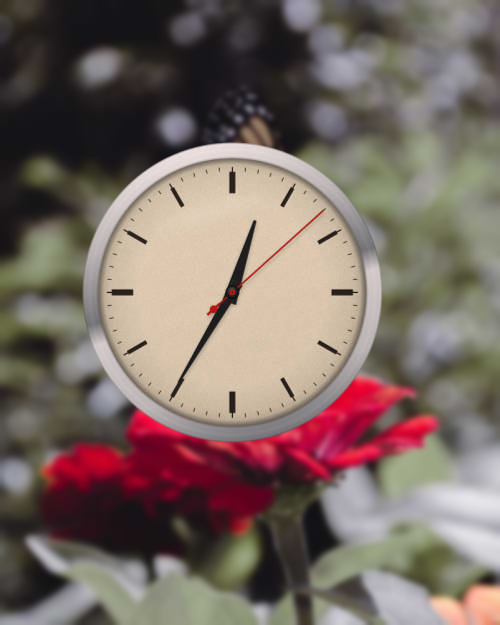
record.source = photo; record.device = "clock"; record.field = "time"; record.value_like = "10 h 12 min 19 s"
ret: 12 h 35 min 08 s
